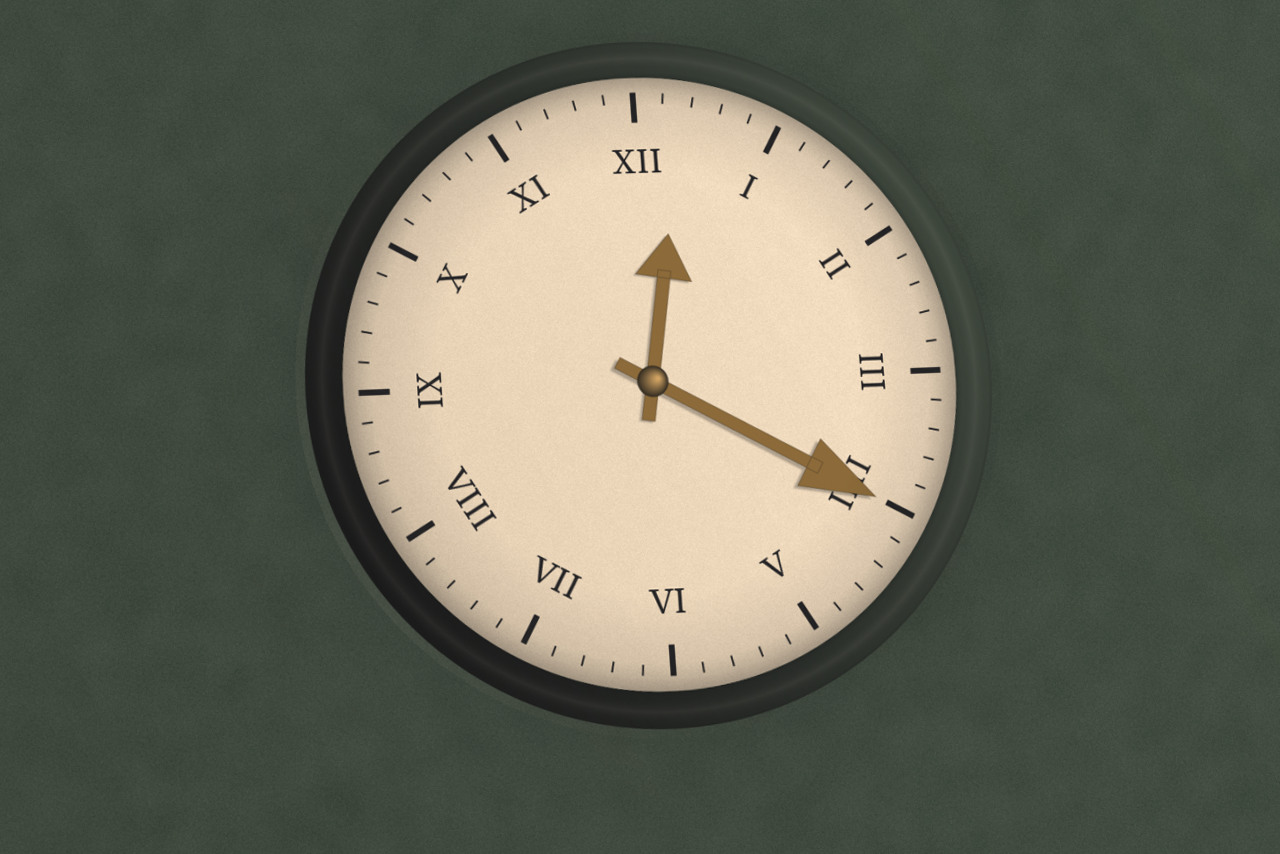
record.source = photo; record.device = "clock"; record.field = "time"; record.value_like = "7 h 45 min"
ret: 12 h 20 min
